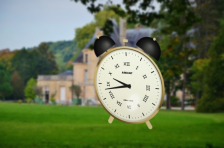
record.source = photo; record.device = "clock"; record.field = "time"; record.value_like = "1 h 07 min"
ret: 9 h 43 min
